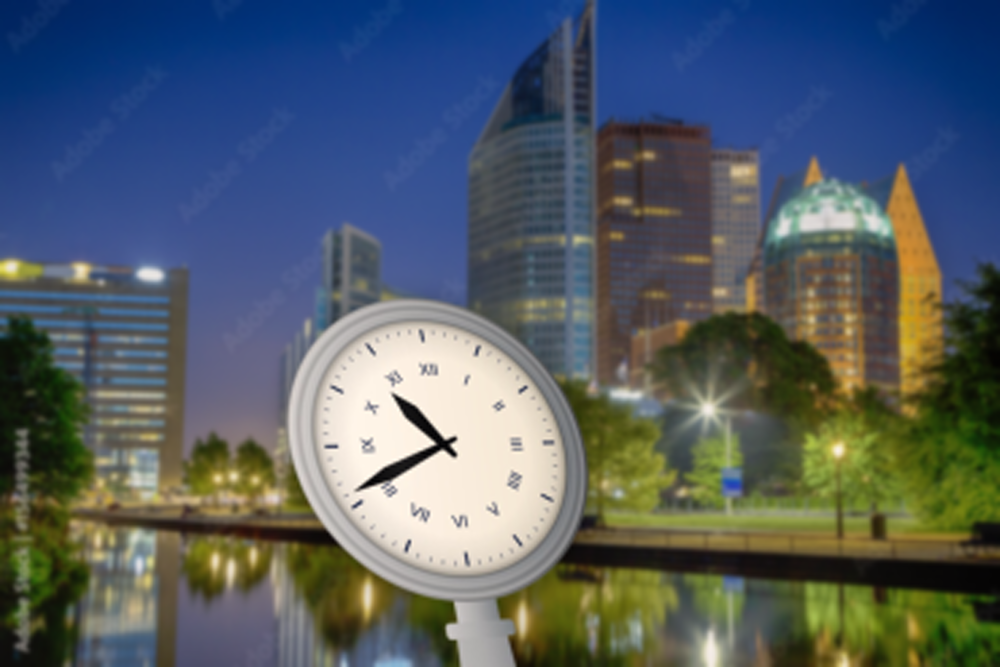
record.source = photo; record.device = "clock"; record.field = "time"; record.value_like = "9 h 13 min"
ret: 10 h 41 min
